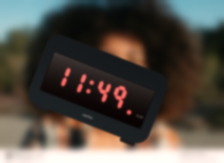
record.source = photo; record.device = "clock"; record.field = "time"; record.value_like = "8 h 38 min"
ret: 11 h 49 min
